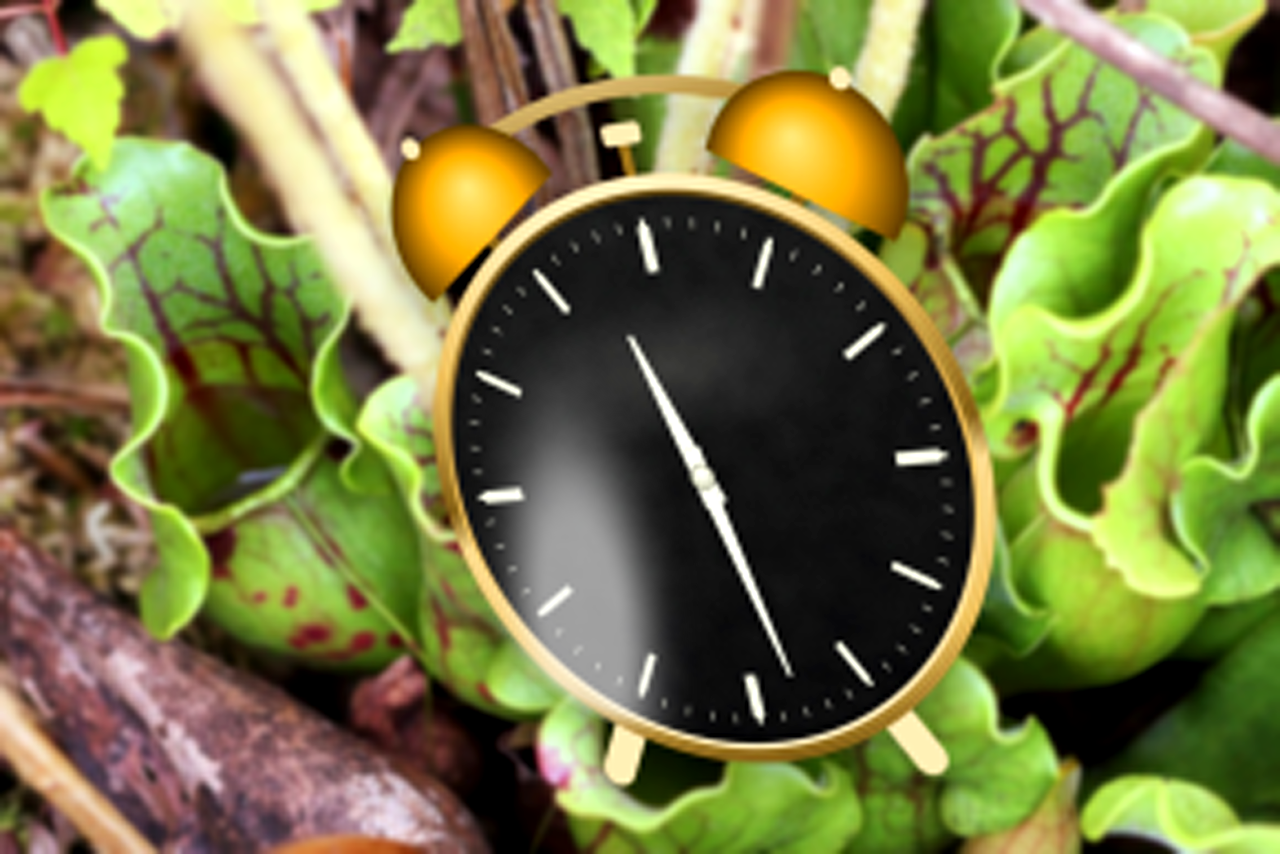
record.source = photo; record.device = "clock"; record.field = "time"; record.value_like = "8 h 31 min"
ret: 11 h 28 min
